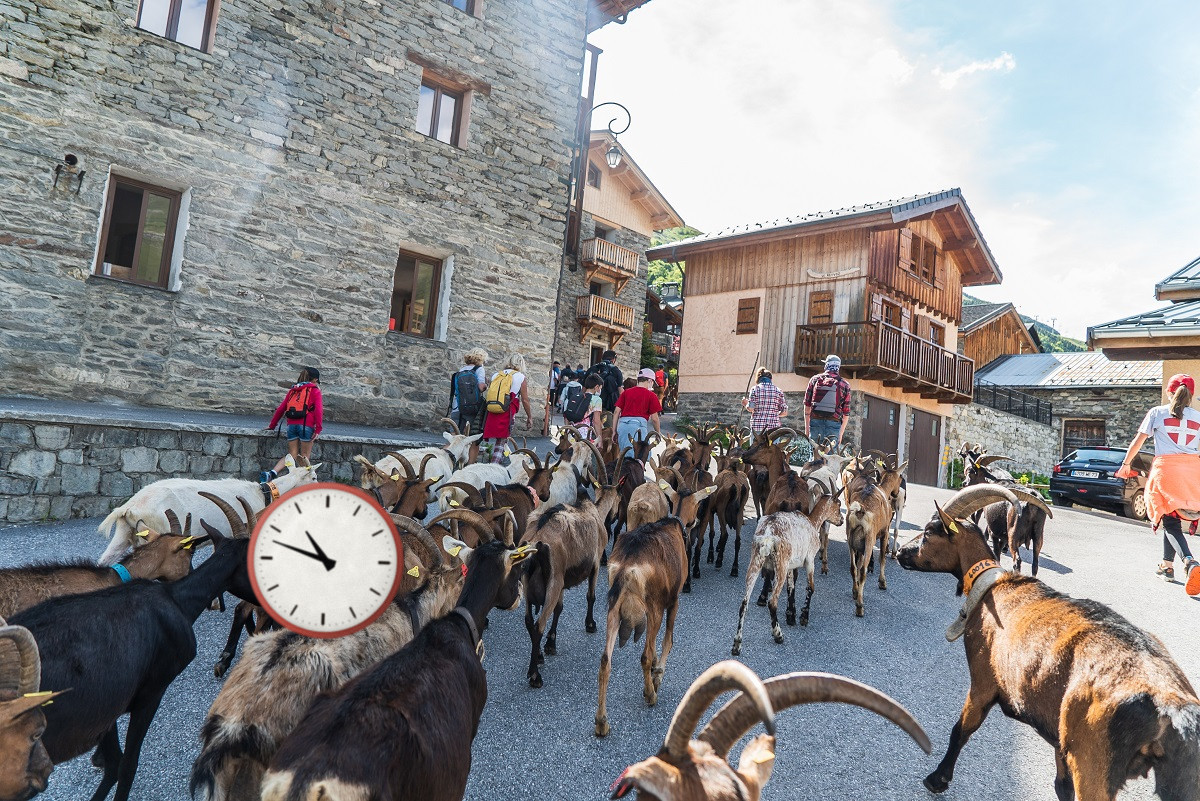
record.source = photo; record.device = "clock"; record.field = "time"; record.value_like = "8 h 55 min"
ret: 10 h 48 min
